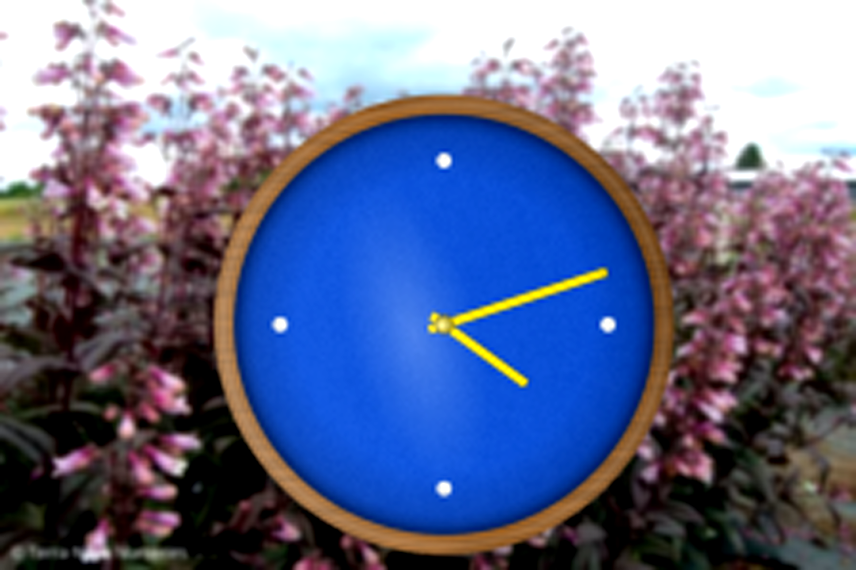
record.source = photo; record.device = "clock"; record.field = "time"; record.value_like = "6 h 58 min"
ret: 4 h 12 min
